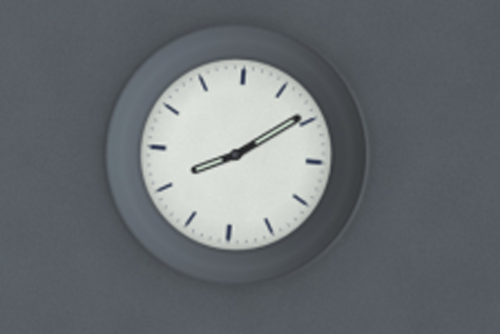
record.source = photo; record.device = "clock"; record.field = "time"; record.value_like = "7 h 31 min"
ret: 8 h 09 min
